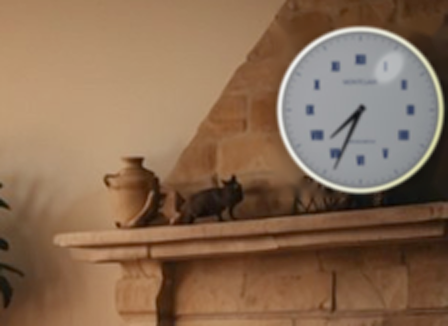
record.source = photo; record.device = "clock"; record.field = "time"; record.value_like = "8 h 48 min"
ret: 7 h 34 min
